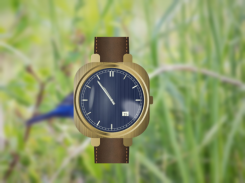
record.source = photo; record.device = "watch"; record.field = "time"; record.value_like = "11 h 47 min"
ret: 10 h 54 min
